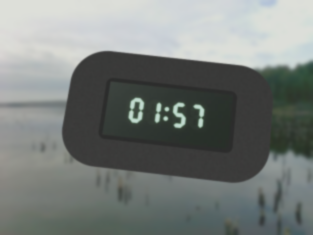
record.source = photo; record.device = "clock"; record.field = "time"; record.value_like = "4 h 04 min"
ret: 1 h 57 min
